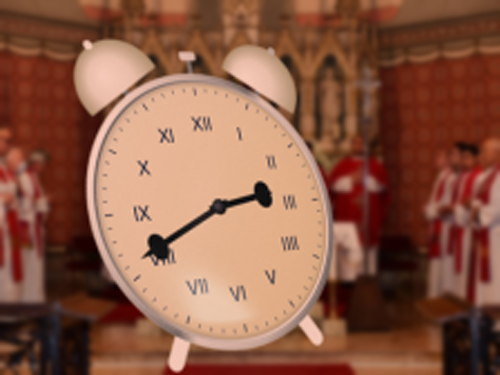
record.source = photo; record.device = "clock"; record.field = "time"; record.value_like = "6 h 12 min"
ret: 2 h 41 min
